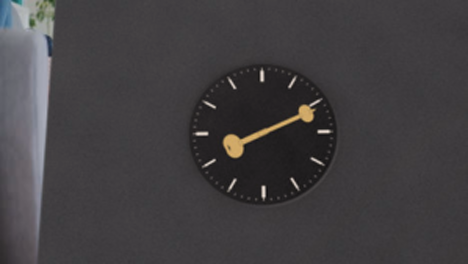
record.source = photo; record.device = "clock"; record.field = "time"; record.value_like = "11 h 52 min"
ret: 8 h 11 min
